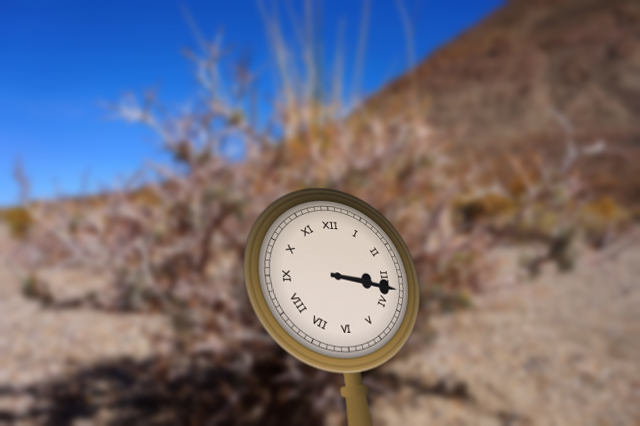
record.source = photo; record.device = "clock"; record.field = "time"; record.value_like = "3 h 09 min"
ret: 3 h 17 min
